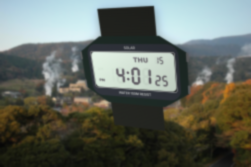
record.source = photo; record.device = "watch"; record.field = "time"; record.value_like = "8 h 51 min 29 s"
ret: 4 h 01 min 25 s
